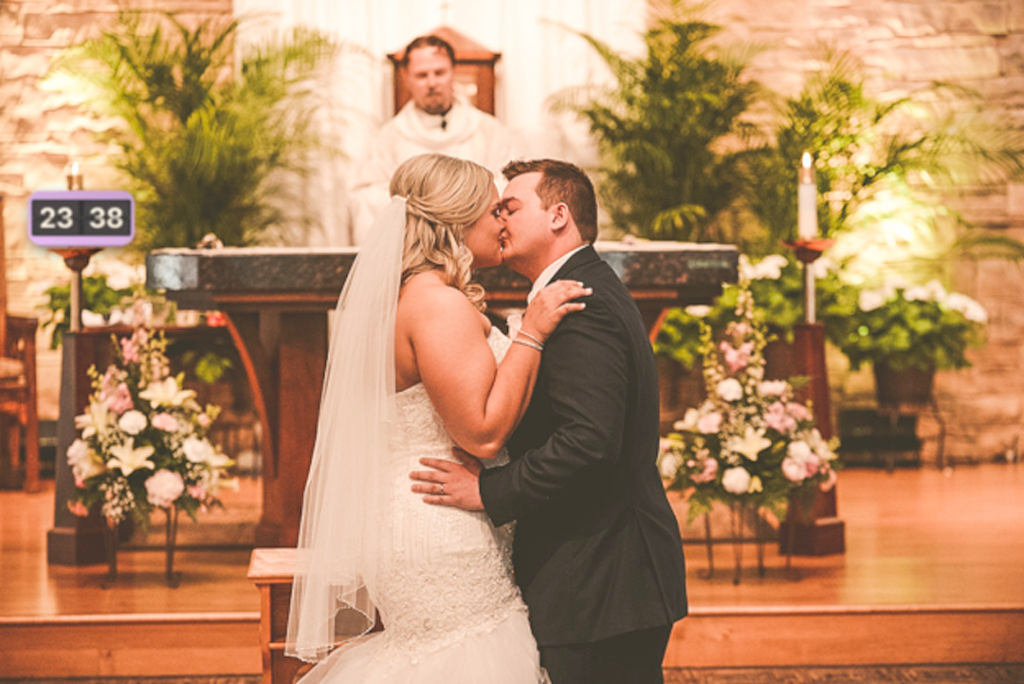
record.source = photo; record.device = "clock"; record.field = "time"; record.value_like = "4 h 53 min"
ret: 23 h 38 min
